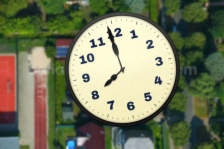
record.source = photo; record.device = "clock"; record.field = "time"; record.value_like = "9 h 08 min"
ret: 7 h 59 min
